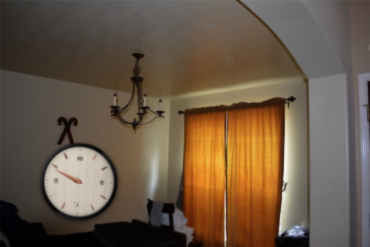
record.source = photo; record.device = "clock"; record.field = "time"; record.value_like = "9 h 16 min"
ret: 9 h 49 min
